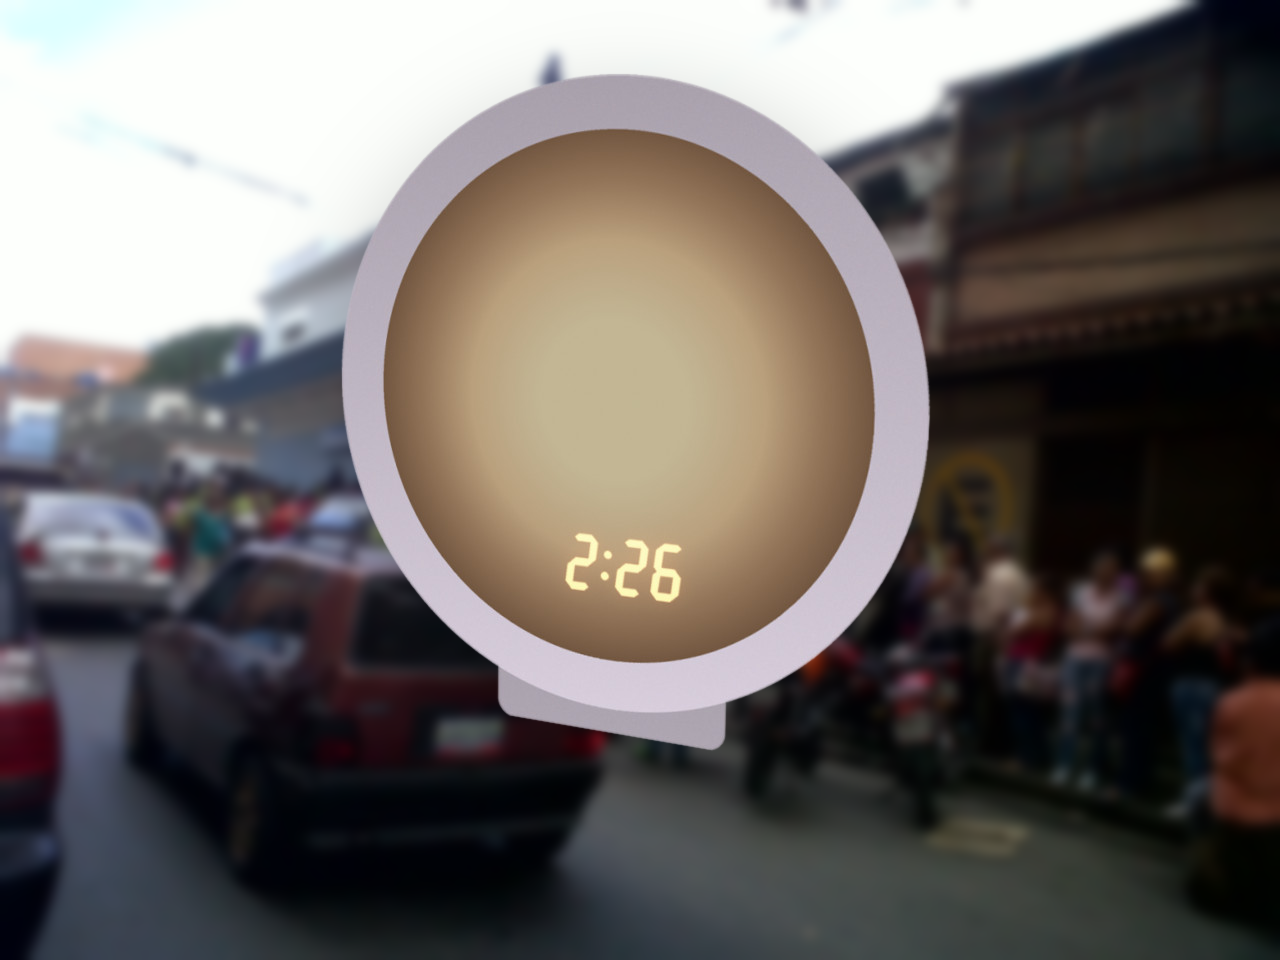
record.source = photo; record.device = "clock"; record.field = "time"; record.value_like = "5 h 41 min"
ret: 2 h 26 min
